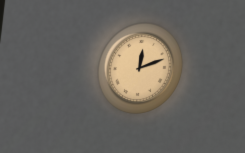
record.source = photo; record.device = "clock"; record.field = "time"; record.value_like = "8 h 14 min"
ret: 12 h 12 min
